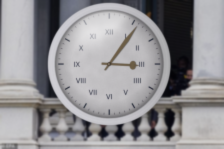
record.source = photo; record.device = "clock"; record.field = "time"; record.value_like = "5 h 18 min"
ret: 3 h 06 min
